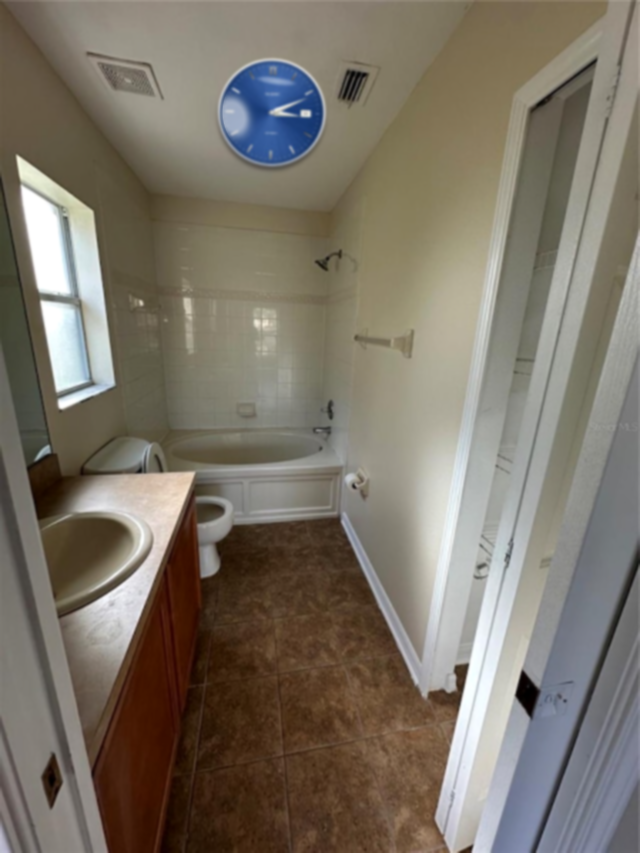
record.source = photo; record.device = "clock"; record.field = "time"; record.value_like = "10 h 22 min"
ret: 3 h 11 min
